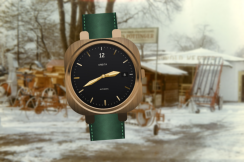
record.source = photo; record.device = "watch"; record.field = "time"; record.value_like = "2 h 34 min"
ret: 2 h 41 min
